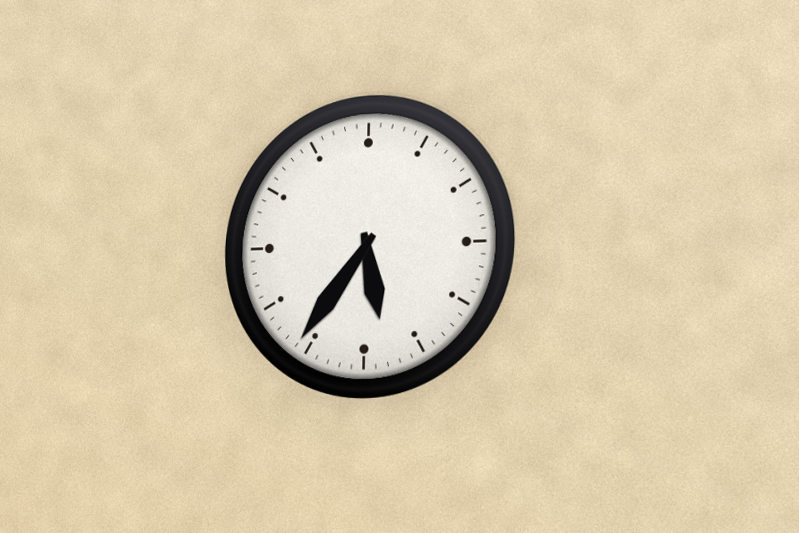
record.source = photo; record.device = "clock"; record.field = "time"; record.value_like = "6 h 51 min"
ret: 5 h 36 min
